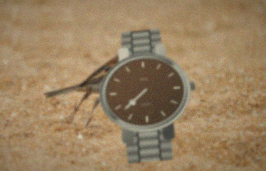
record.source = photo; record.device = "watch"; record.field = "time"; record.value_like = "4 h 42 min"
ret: 7 h 38 min
